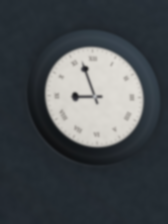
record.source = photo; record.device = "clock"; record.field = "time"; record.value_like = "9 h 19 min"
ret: 8 h 57 min
